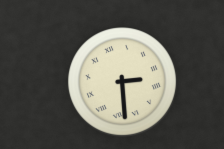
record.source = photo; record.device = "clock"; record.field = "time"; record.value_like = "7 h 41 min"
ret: 3 h 33 min
